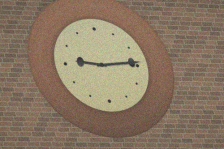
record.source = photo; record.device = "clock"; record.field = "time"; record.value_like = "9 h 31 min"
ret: 9 h 14 min
